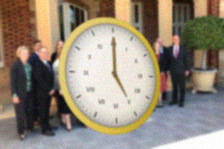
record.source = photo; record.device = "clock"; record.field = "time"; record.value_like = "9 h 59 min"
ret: 5 h 00 min
